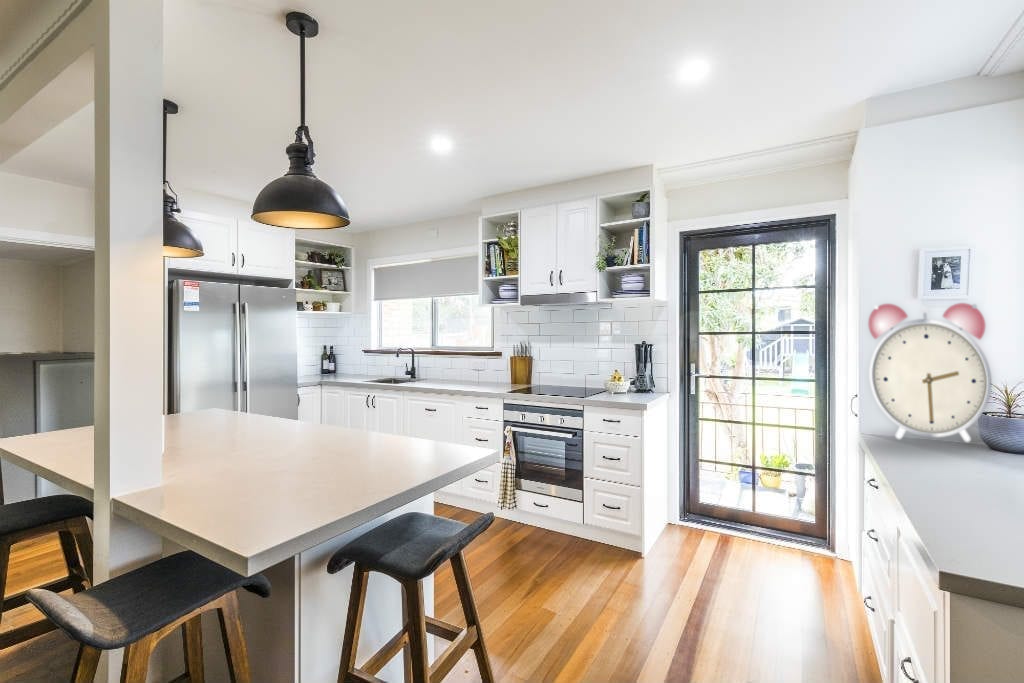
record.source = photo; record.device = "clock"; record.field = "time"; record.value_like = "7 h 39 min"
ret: 2 h 30 min
